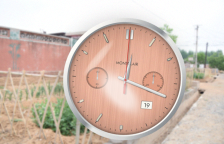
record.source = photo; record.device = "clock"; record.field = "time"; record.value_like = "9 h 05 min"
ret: 12 h 18 min
